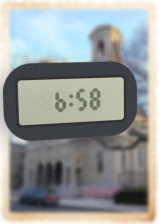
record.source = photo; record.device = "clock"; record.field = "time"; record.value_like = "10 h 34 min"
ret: 6 h 58 min
